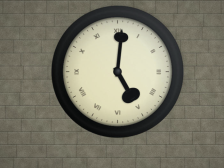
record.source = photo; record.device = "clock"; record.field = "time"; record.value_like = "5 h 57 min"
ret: 5 h 01 min
